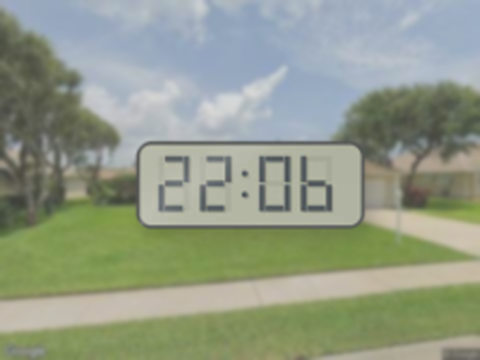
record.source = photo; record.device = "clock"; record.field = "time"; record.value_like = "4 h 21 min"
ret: 22 h 06 min
